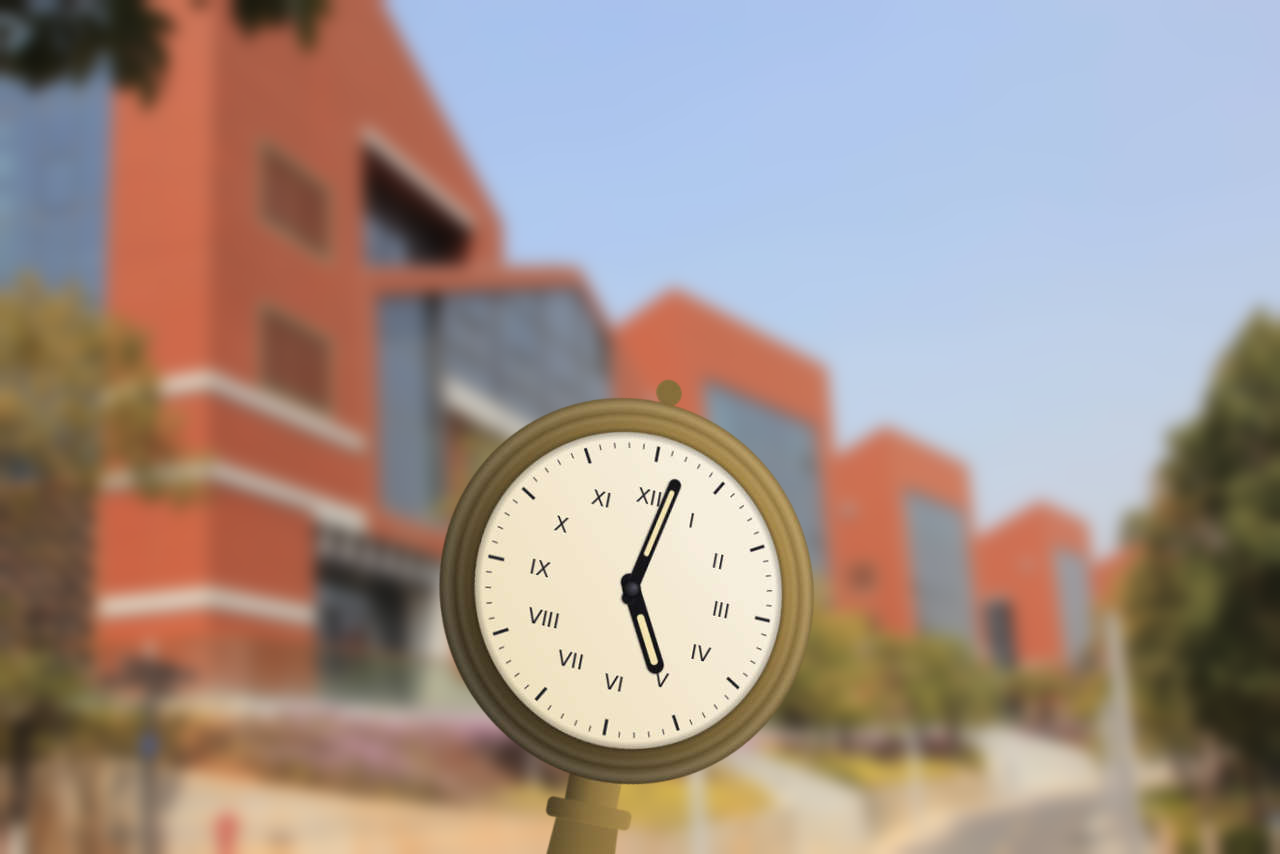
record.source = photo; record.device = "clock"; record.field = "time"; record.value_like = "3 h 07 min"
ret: 5 h 02 min
